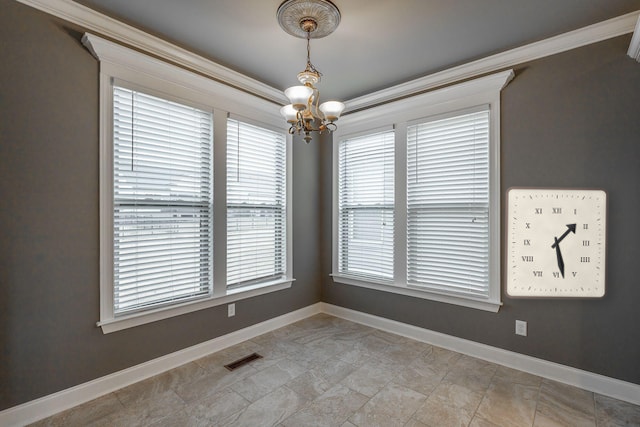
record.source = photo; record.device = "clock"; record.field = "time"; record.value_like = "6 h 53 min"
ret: 1 h 28 min
